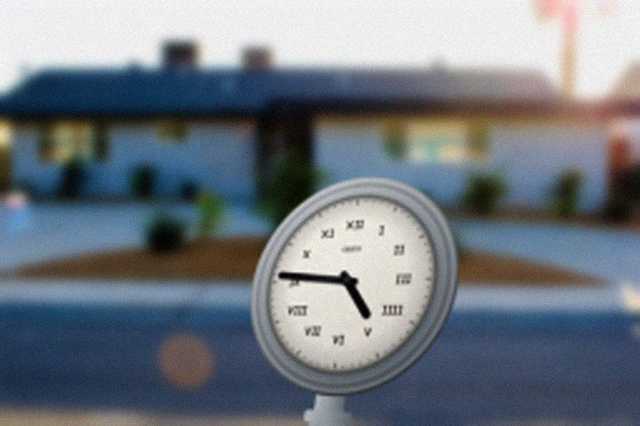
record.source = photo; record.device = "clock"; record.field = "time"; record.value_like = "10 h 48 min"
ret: 4 h 46 min
